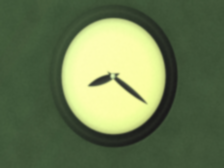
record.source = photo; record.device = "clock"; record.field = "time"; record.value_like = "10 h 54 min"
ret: 8 h 21 min
